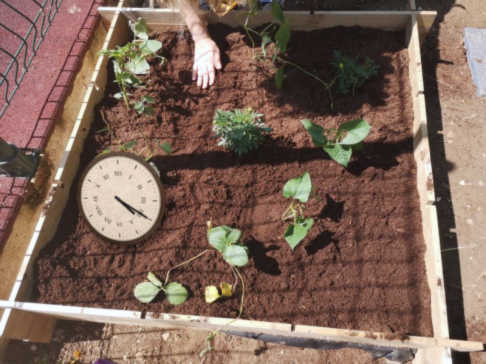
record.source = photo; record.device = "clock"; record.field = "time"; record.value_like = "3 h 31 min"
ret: 4 h 20 min
